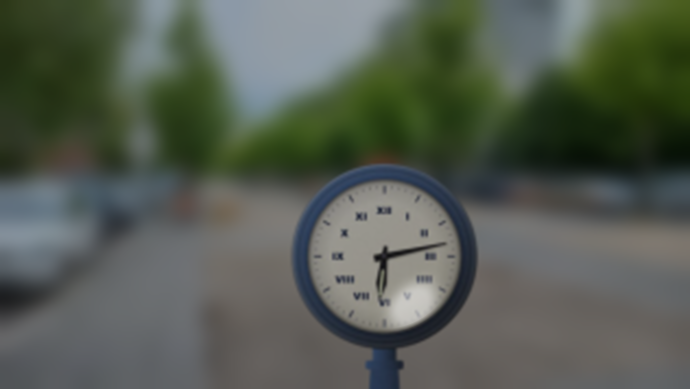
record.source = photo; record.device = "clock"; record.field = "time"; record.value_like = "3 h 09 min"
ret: 6 h 13 min
